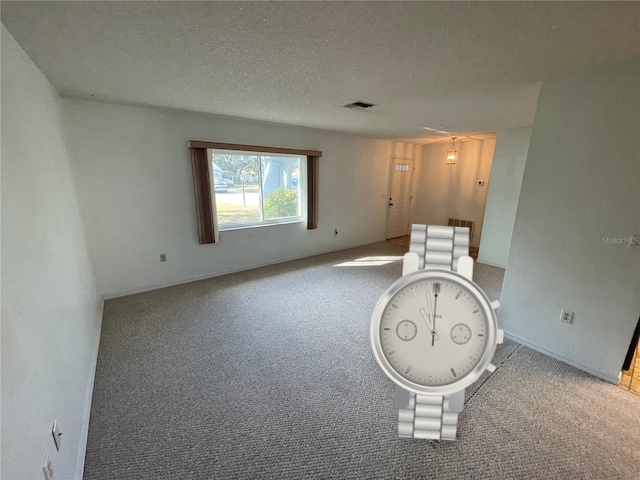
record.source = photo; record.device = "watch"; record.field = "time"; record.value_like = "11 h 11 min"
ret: 10 h 58 min
